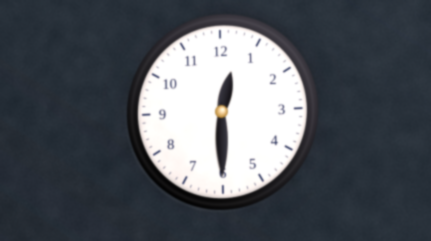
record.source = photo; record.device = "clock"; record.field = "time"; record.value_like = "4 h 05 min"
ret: 12 h 30 min
